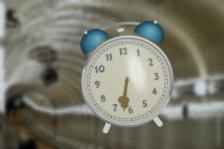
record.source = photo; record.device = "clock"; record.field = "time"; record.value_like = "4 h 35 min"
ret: 6 h 32 min
